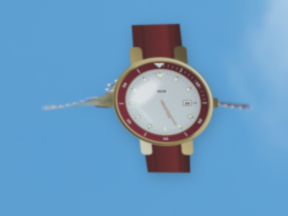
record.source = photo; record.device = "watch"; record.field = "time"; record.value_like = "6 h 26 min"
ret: 5 h 26 min
